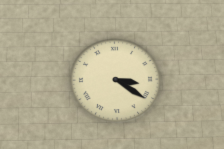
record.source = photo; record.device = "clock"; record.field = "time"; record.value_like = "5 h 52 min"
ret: 3 h 21 min
